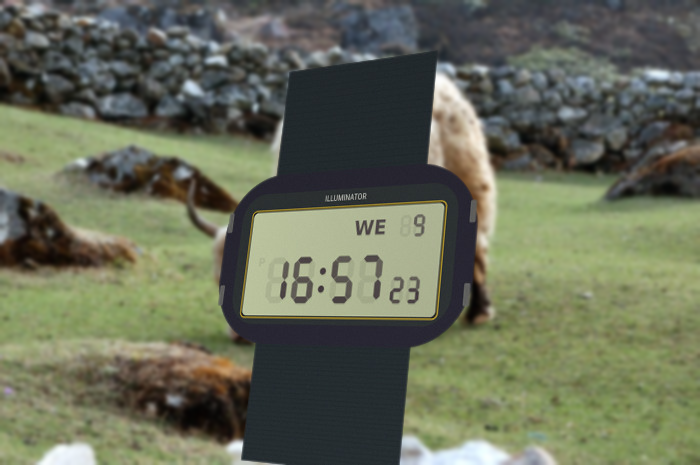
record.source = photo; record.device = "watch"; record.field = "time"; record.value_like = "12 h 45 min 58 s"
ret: 16 h 57 min 23 s
